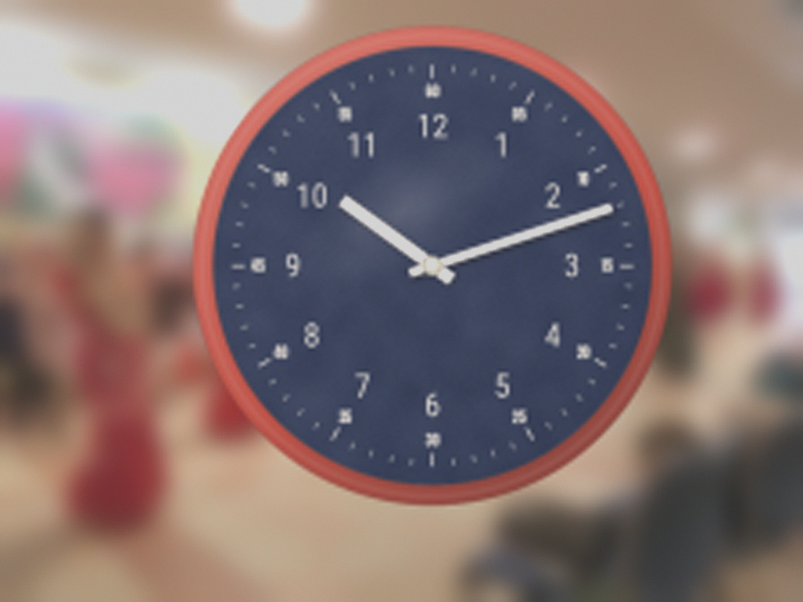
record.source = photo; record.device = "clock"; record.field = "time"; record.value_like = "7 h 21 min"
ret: 10 h 12 min
